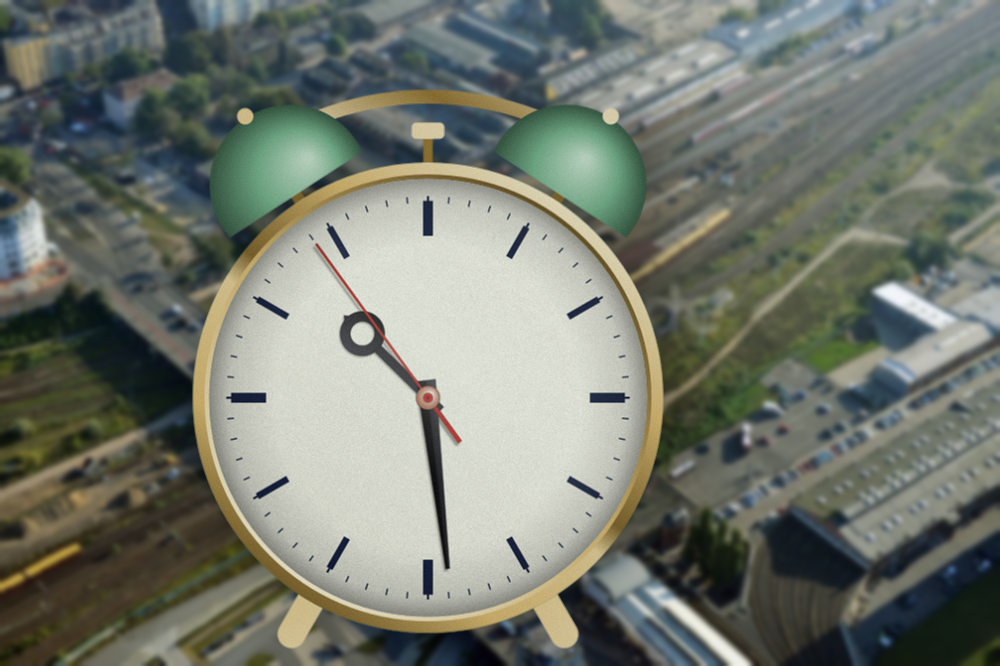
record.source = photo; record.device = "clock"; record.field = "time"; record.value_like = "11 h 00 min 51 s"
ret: 10 h 28 min 54 s
